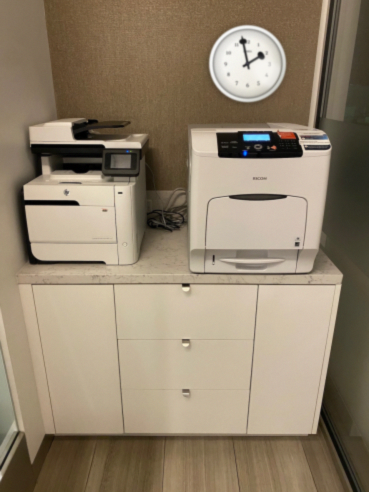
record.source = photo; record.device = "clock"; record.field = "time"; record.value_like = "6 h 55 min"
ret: 1 h 58 min
